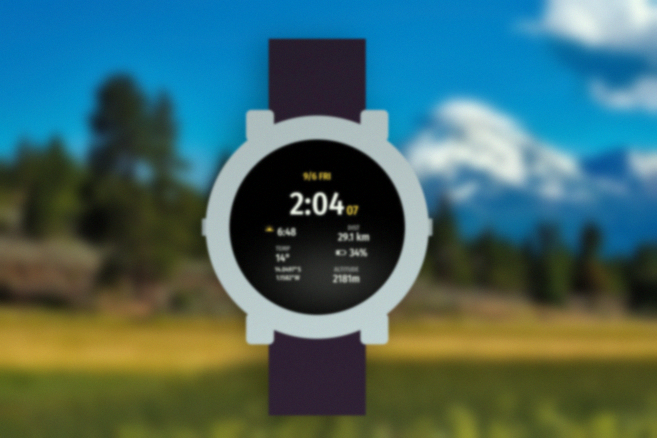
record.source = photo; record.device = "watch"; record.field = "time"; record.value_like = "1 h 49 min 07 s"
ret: 2 h 04 min 07 s
